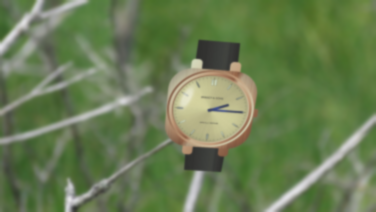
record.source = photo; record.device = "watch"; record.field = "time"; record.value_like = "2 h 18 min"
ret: 2 h 15 min
